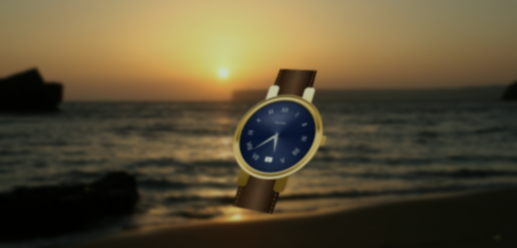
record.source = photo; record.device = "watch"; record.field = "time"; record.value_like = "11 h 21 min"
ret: 5 h 38 min
